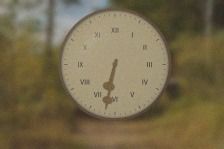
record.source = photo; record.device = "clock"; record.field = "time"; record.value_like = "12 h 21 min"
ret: 6 h 32 min
